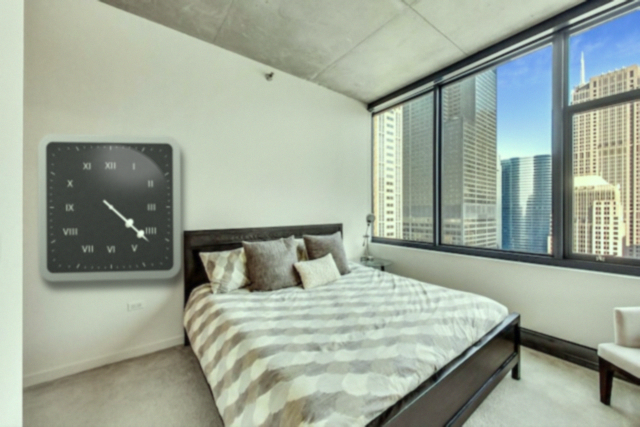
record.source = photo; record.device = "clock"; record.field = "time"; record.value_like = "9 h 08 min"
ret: 4 h 22 min
